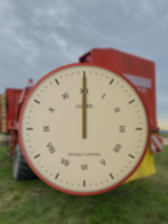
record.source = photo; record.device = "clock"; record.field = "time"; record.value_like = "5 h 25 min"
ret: 12 h 00 min
